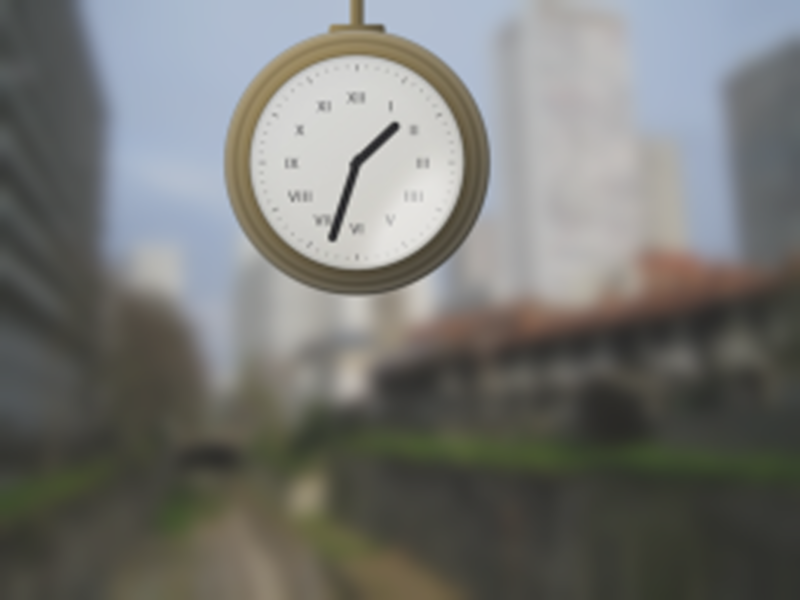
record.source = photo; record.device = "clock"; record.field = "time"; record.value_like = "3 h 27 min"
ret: 1 h 33 min
